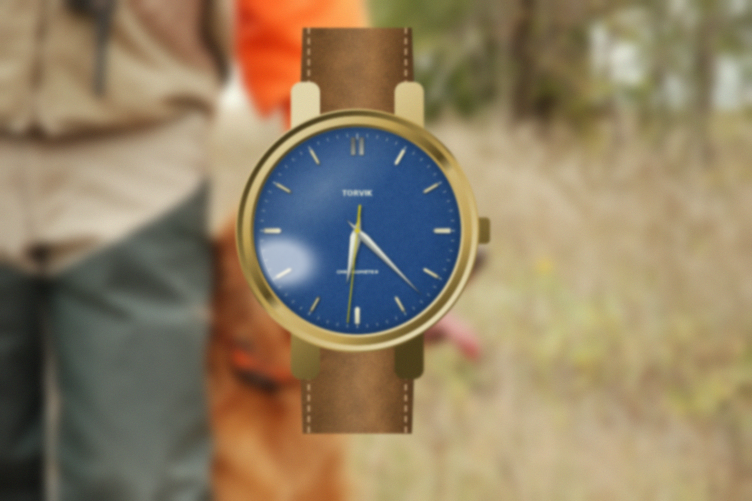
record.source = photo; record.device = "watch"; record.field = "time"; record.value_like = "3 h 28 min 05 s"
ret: 6 h 22 min 31 s
